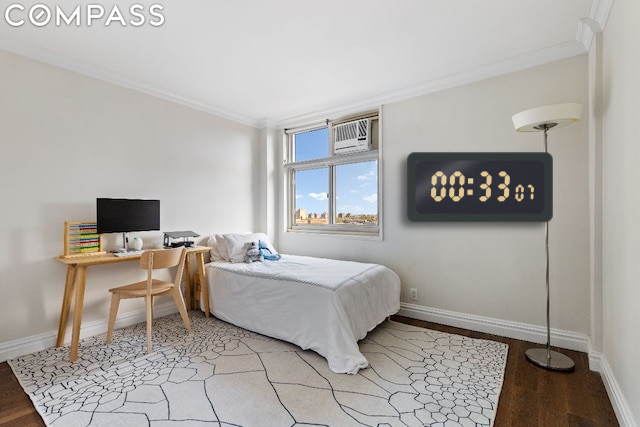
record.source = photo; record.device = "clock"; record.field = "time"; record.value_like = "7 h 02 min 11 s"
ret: 0 h 33 min 07 s
